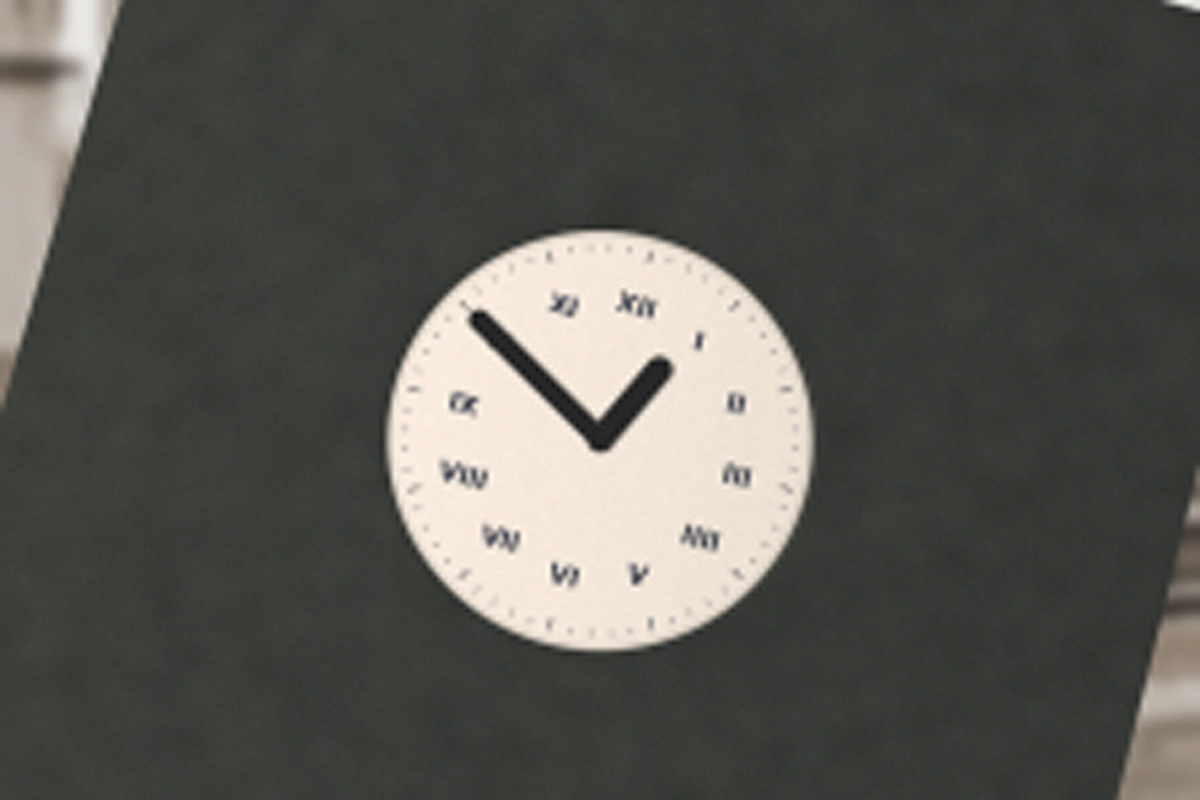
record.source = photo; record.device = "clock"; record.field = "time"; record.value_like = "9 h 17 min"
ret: 12 h 50 min
